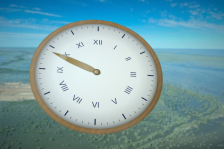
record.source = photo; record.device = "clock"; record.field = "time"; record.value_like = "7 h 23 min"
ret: 9 h 49 min
